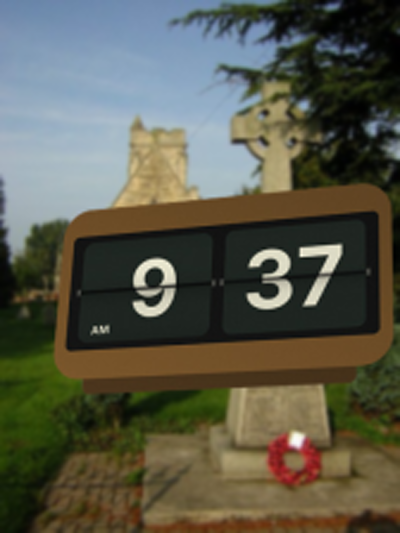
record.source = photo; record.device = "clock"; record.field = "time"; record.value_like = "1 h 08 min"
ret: 9 h 37 min
